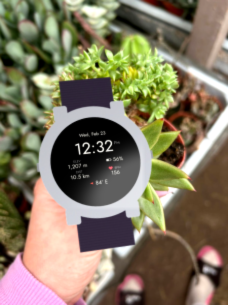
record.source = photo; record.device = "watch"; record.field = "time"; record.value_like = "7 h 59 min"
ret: 12 h 32 min
